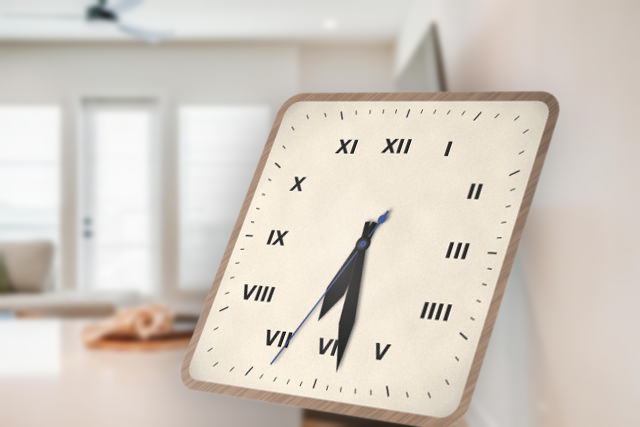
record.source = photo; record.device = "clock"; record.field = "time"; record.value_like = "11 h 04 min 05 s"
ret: 6 h 28 min 34 s
